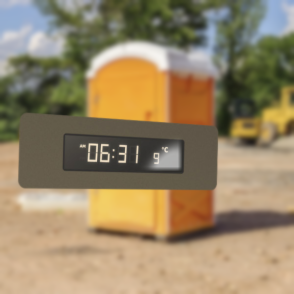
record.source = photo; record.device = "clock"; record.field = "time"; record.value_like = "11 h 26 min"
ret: 6 h 31 min
